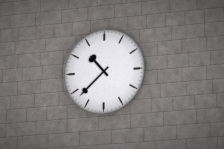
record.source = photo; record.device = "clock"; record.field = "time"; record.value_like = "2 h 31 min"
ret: 10 h 38 min
